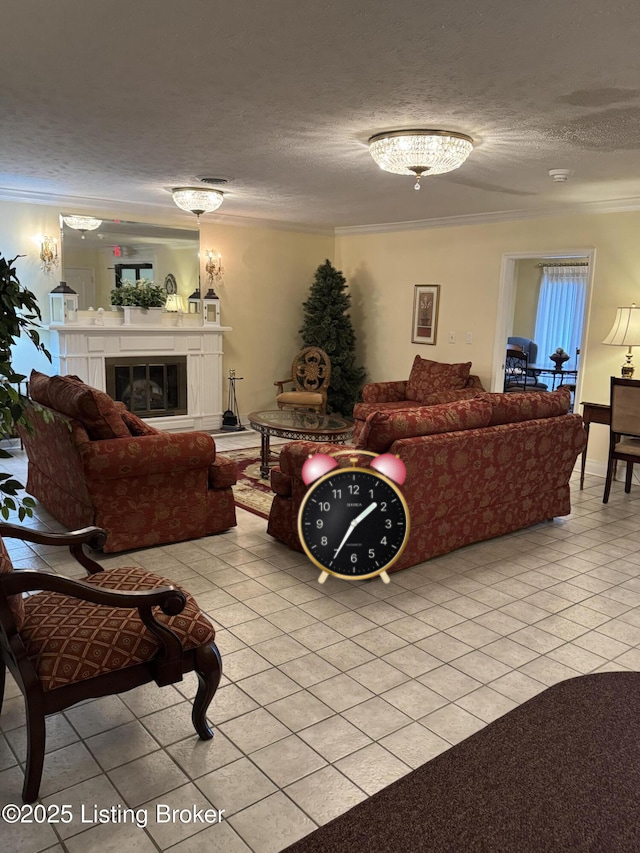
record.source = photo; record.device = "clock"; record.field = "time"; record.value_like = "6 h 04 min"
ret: 1 h 35 min
